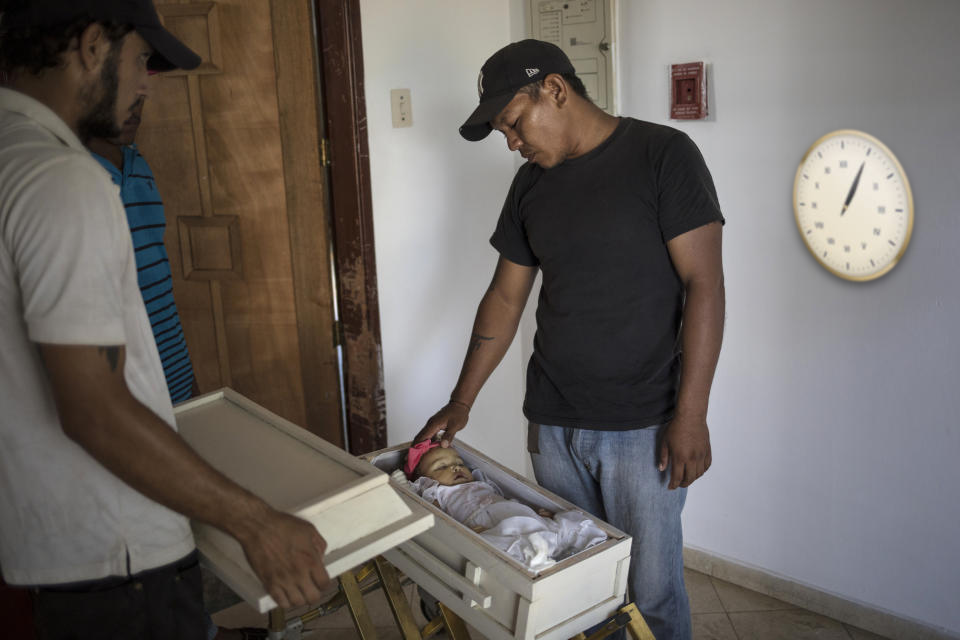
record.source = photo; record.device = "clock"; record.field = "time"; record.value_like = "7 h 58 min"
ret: 1 h 05 min
